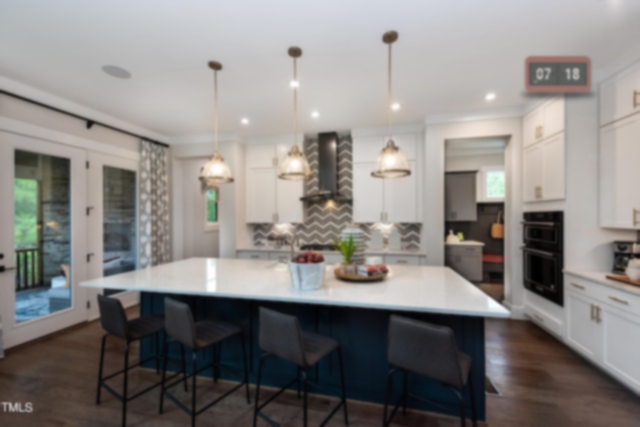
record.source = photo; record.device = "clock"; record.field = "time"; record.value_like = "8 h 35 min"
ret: 7 h 18 min
